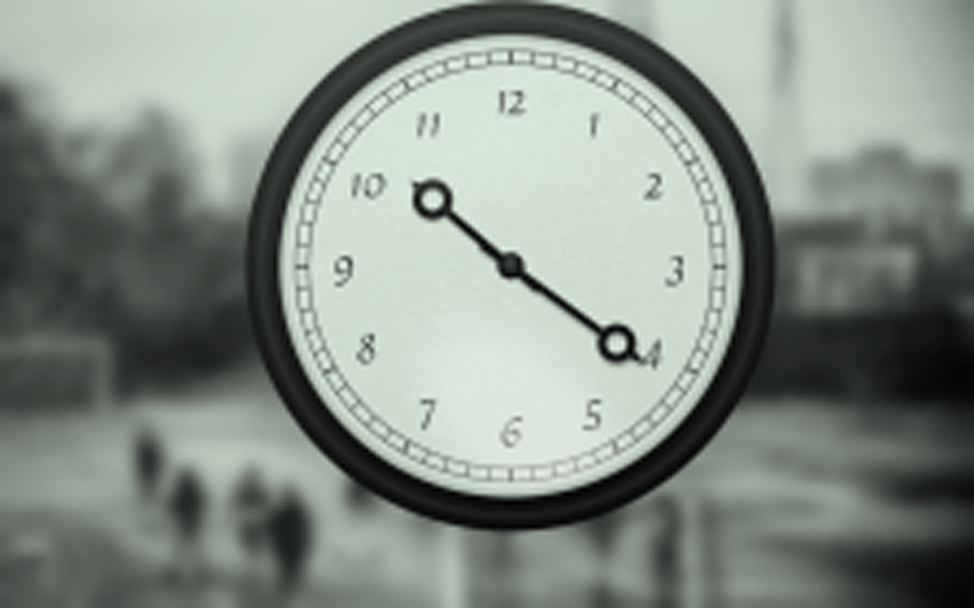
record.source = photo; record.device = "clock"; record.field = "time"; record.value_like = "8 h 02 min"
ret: 10 h 21 min
